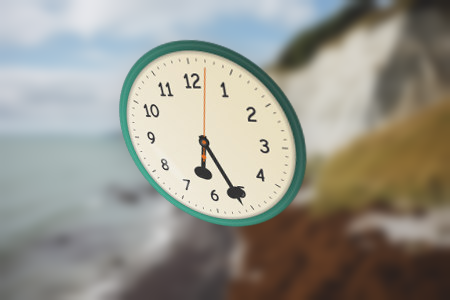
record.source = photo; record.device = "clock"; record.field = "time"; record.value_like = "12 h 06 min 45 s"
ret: 6 h 26 min 02 s
